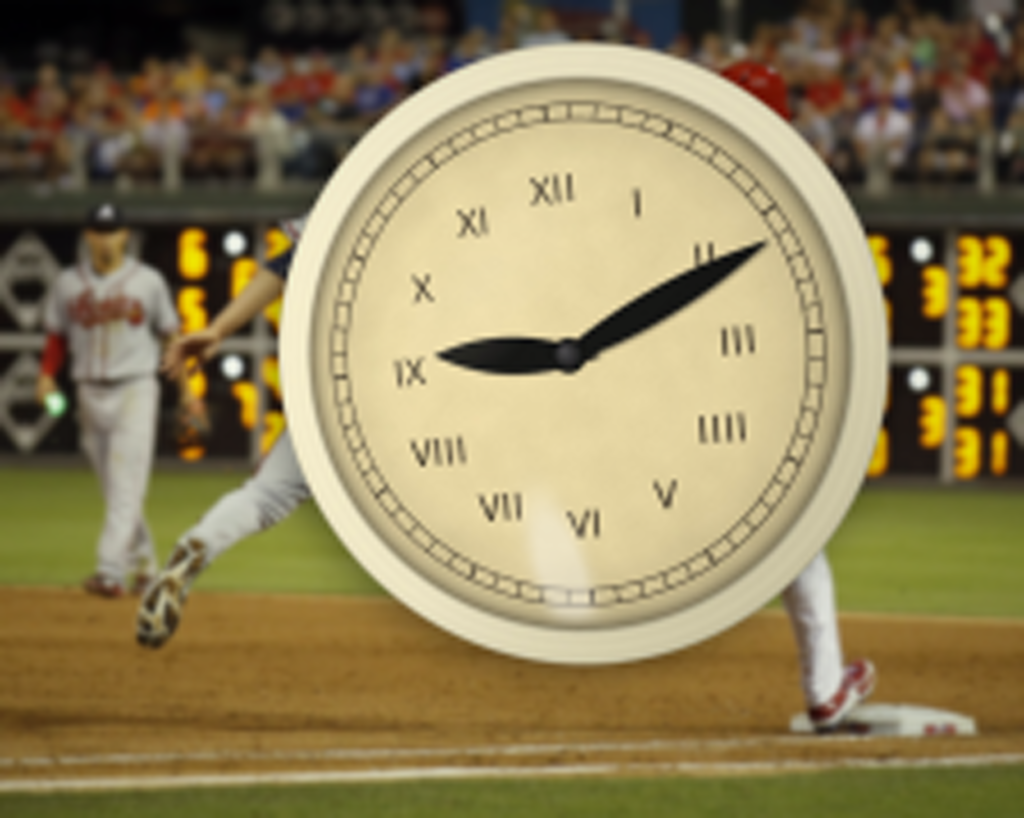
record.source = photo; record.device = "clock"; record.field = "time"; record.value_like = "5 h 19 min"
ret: 9 h 11 min
